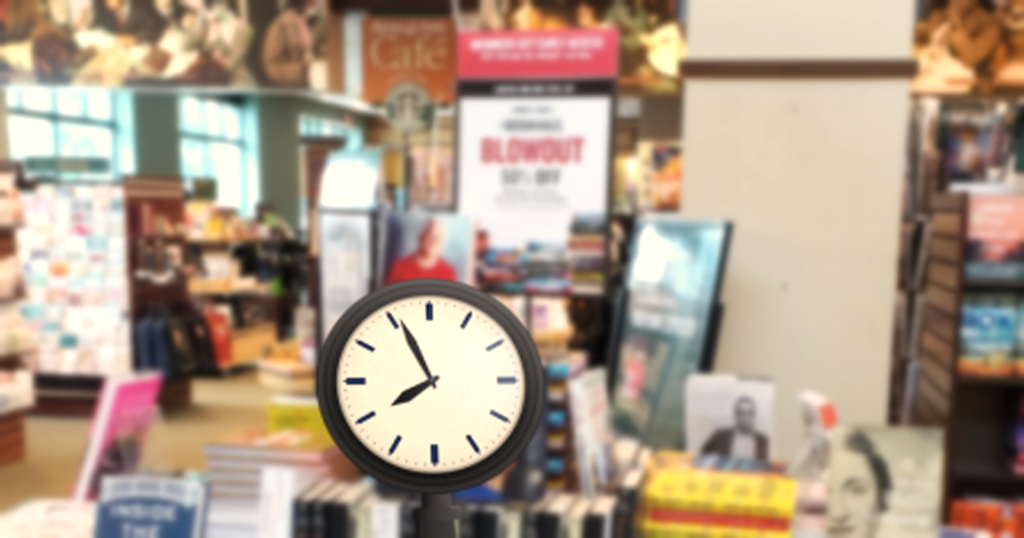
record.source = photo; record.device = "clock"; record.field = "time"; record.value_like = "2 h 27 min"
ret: 7 h 56 min
